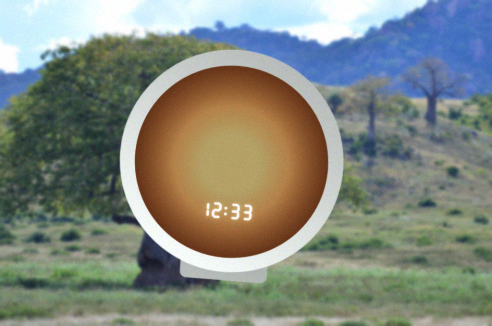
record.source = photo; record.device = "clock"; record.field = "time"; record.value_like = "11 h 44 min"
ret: 12 h 33 min
